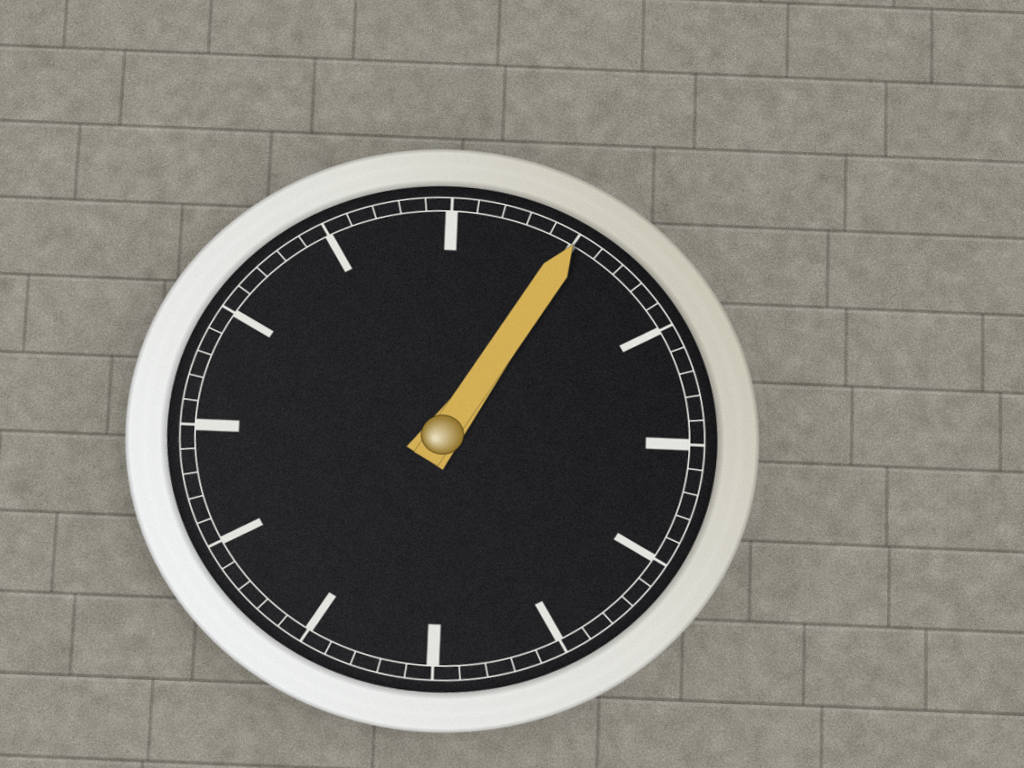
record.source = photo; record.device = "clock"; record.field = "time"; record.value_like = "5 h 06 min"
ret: 1 h 05 min
